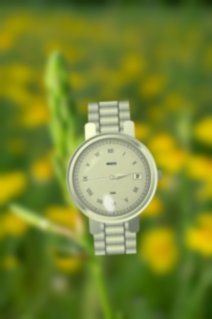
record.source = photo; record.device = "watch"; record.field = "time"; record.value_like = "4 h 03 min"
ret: 2 h 44 min
